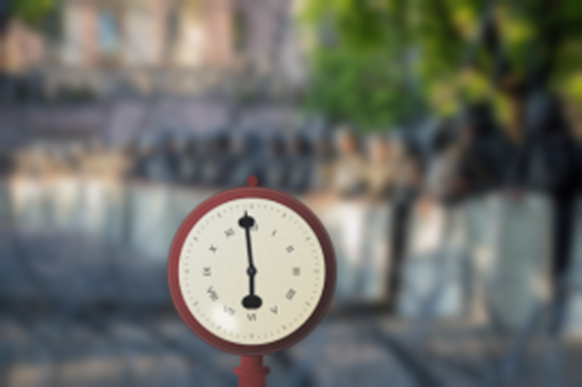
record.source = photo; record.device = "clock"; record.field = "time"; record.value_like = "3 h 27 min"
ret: 5 h 59 min
